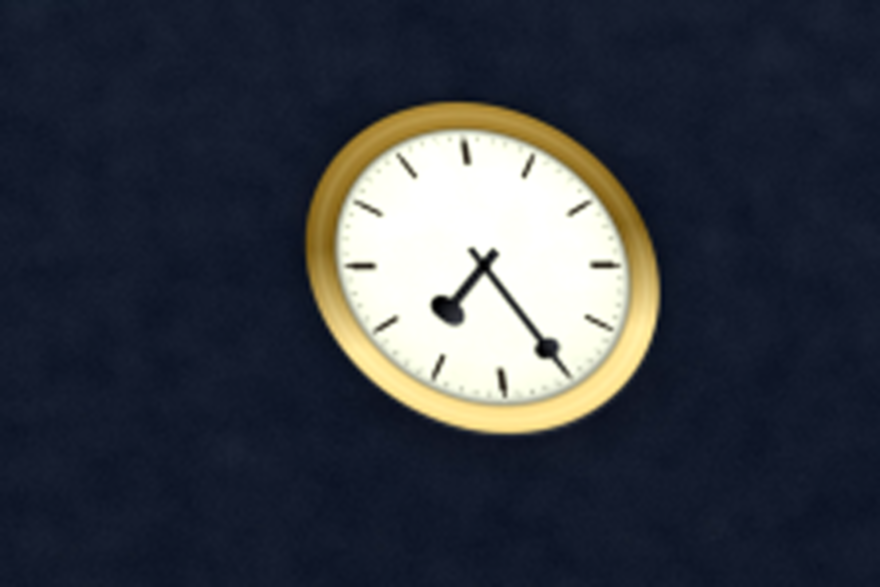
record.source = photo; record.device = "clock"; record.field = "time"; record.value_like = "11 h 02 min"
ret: 7 h 25 min
